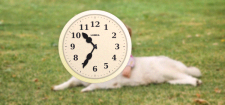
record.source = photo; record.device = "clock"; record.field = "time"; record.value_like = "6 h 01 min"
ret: 10 h 35 min
